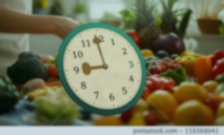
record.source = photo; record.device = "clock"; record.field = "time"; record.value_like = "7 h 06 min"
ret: 8 h 59 min
